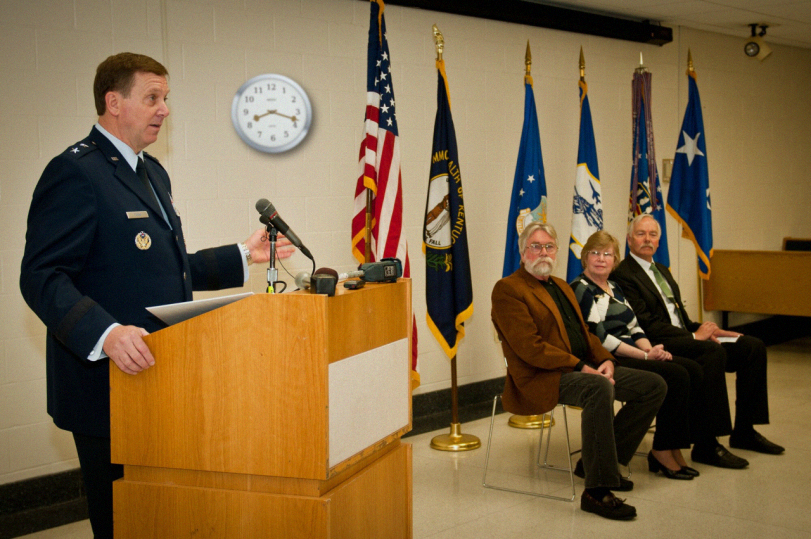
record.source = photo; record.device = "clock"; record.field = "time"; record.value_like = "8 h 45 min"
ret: 8 h 18 min
